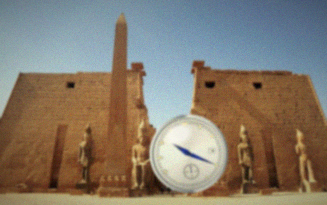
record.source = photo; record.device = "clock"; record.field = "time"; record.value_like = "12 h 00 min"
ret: 10 h 20 min
